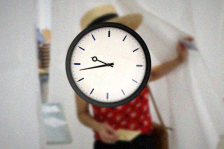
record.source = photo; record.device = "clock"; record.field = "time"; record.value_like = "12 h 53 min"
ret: 9 h 43 min
